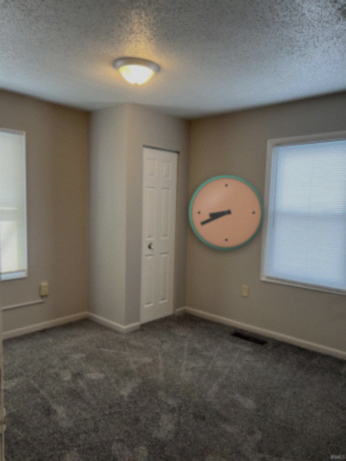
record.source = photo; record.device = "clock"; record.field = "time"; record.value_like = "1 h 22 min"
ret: 8 h 41 min
